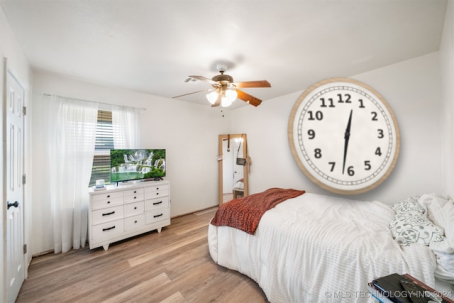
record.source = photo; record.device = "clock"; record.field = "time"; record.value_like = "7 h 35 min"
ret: 12 h 32 min
